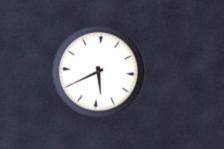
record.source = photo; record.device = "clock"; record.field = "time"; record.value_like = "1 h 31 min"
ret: 5 h 40 min
